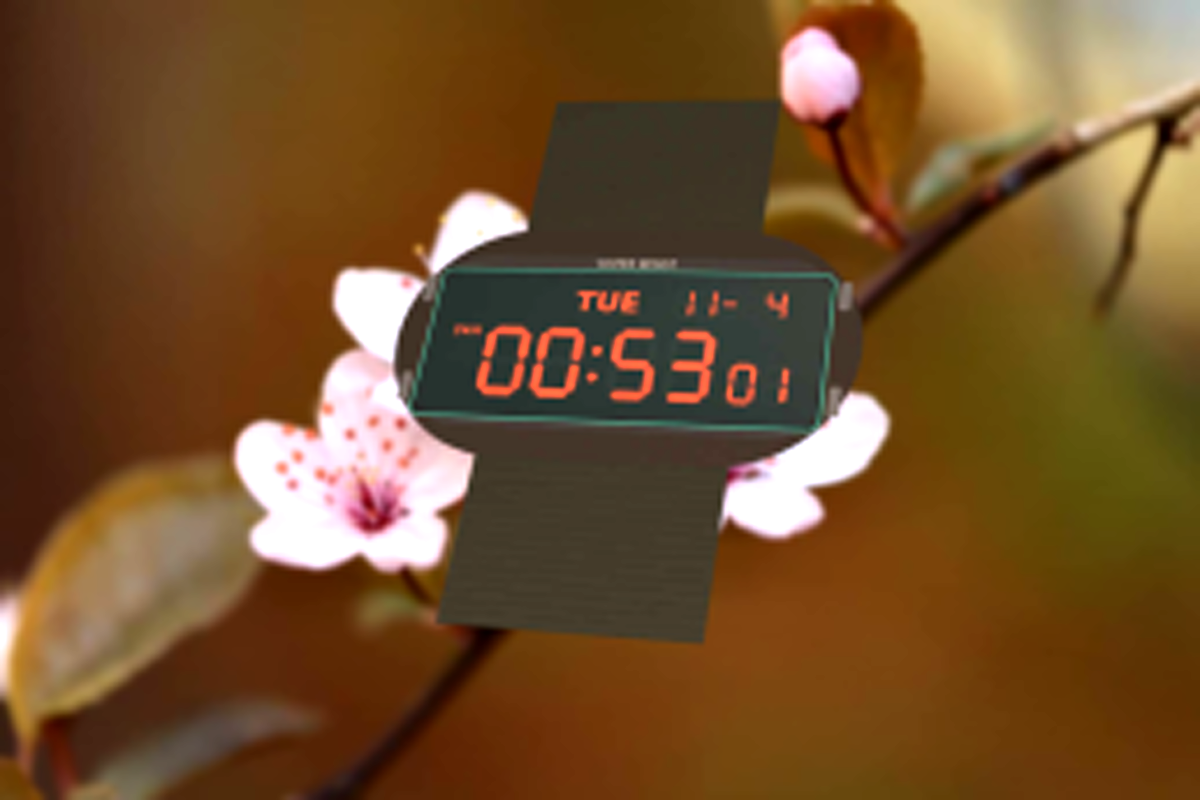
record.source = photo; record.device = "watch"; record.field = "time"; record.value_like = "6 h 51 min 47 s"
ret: 0 h 53 min 01 s
